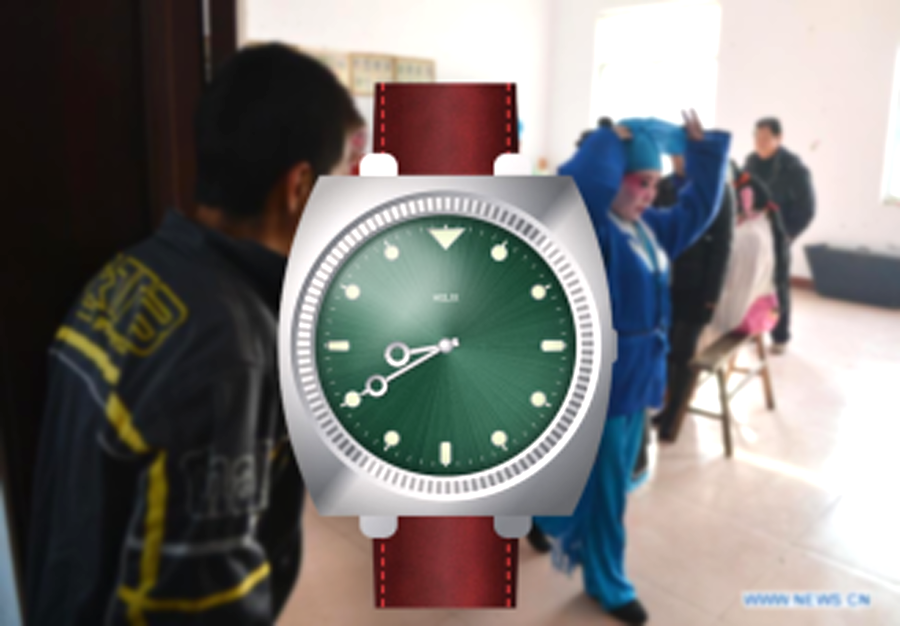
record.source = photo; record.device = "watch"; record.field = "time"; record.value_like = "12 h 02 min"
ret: 8 h 40 min
